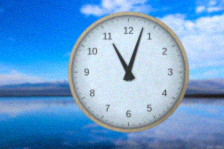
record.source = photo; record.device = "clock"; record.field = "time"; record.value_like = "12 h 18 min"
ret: 11 h 03 min
